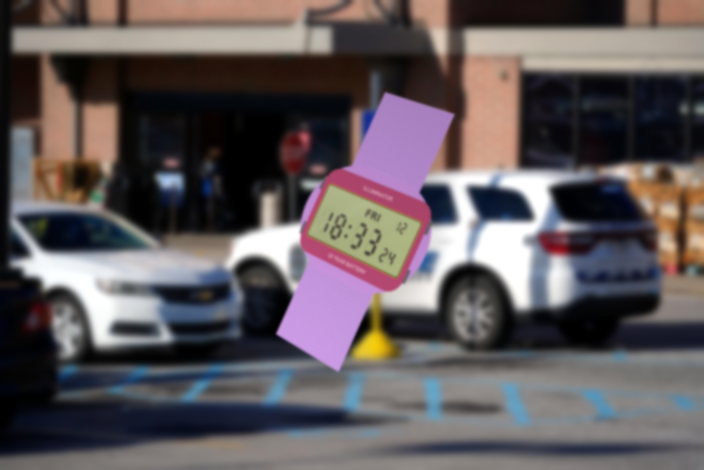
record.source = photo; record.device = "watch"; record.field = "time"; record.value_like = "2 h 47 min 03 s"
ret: 18 h 33 min 24 s
